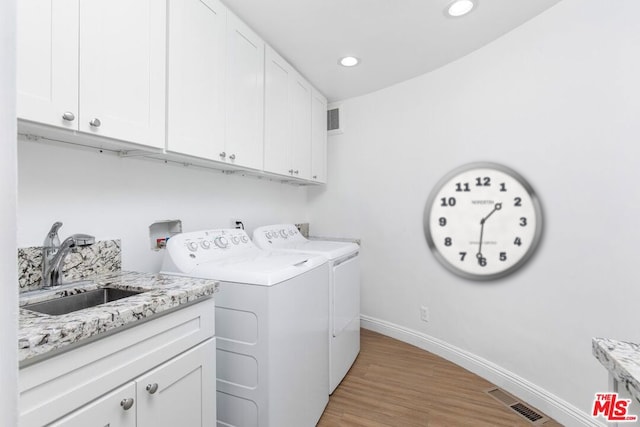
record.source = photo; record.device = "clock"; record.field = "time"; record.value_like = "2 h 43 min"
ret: 1 h 31 min
